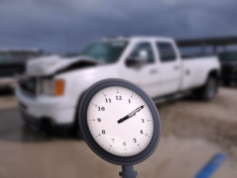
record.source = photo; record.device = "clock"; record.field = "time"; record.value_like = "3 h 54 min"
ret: 2 h 10 min
